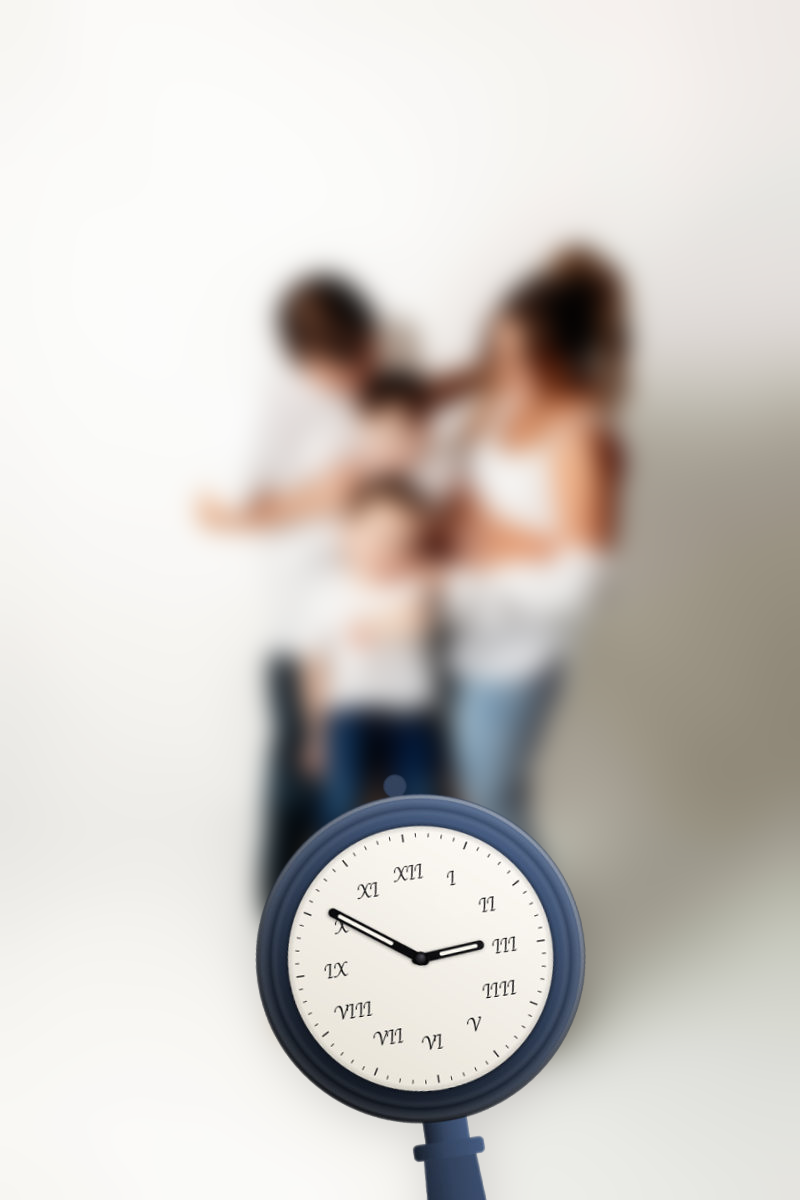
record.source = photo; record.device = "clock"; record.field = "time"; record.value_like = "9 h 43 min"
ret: 2 h 51 min
